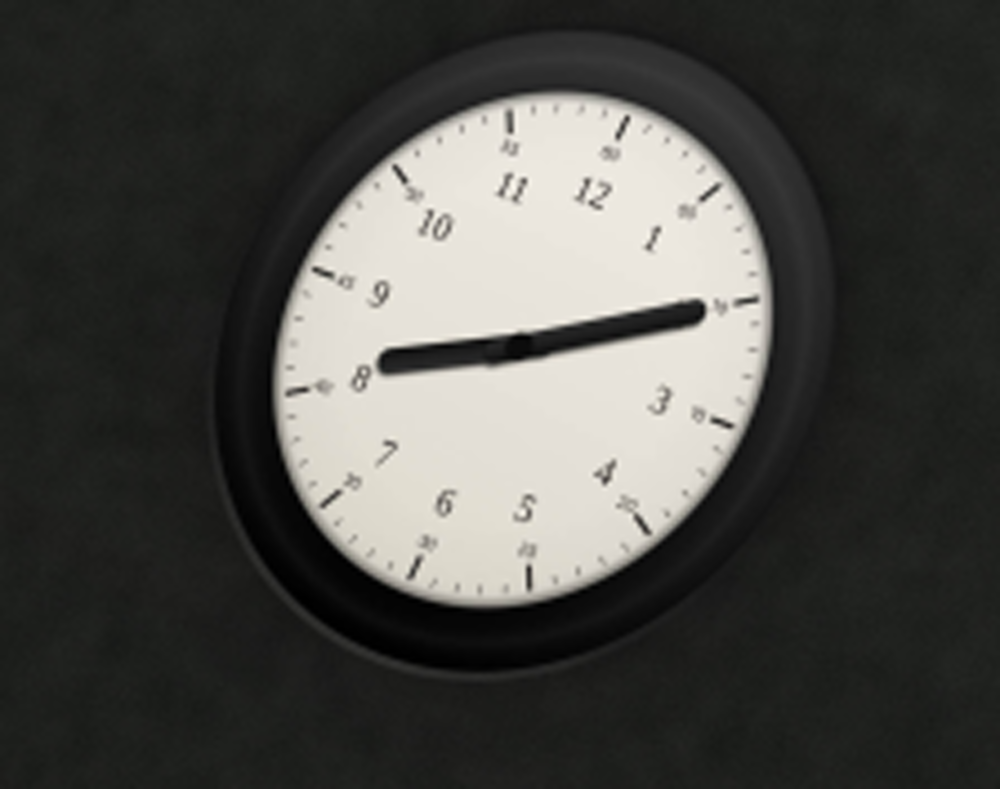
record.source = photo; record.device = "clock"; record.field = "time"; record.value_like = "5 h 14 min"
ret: 8 h 10 min
